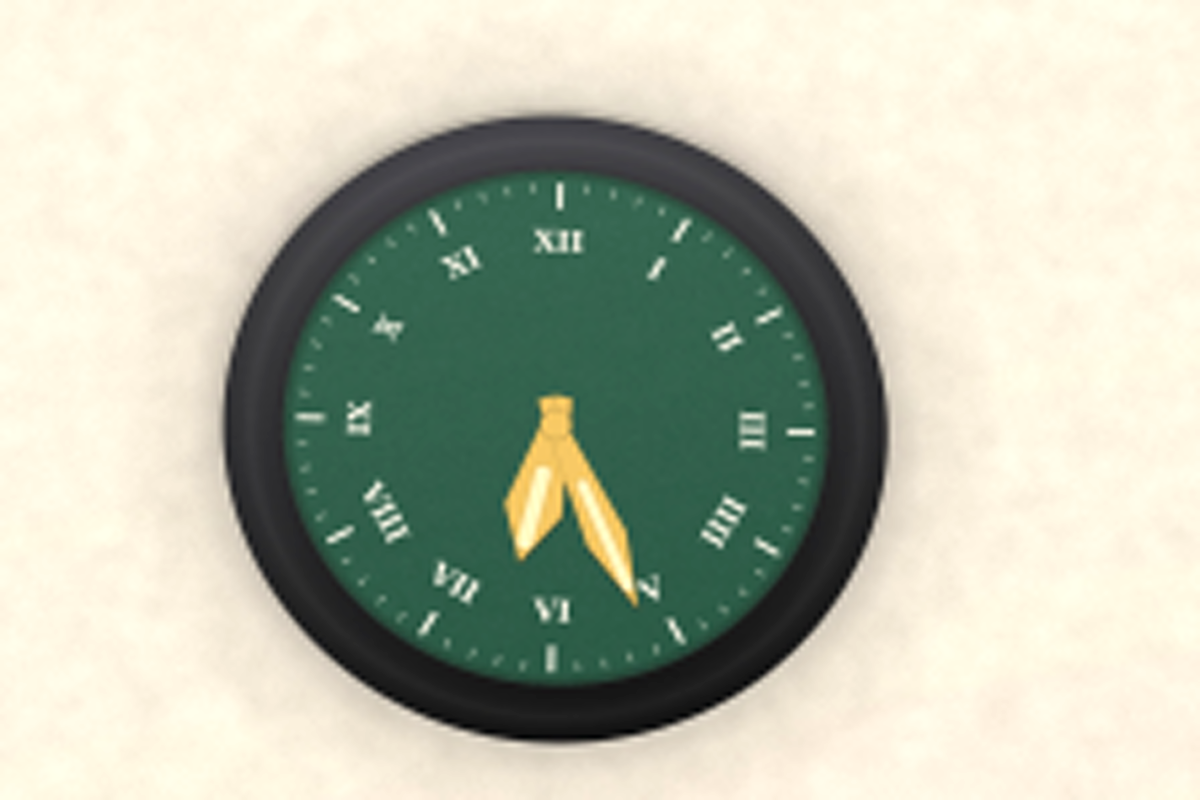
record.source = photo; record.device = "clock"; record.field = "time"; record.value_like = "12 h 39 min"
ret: 6 h 26 min
